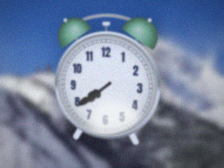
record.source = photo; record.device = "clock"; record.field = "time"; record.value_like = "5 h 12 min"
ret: 7 h 39 min
